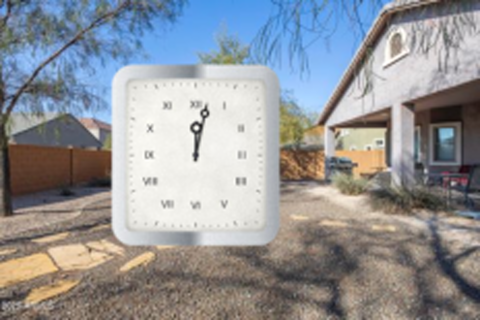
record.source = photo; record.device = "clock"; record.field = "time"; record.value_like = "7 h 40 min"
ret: 12 h 02 min
